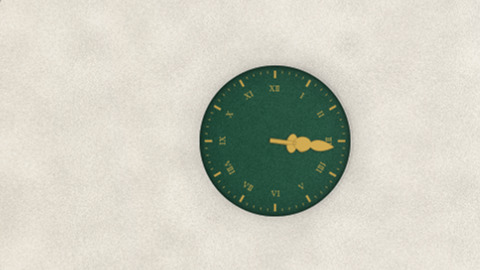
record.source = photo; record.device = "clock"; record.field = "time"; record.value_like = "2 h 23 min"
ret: 3 h 16 min
